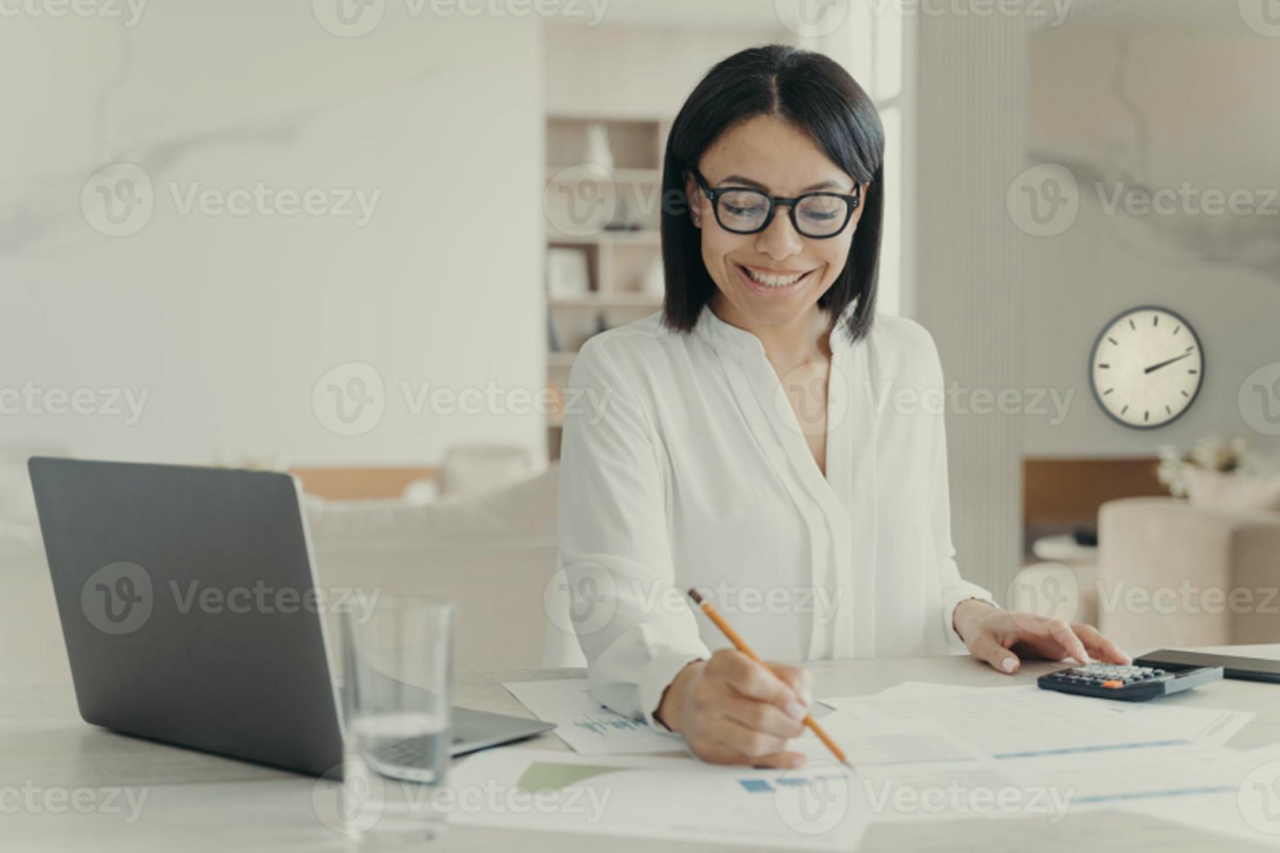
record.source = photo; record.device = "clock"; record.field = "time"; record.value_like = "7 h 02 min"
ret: 2 h 11 min
